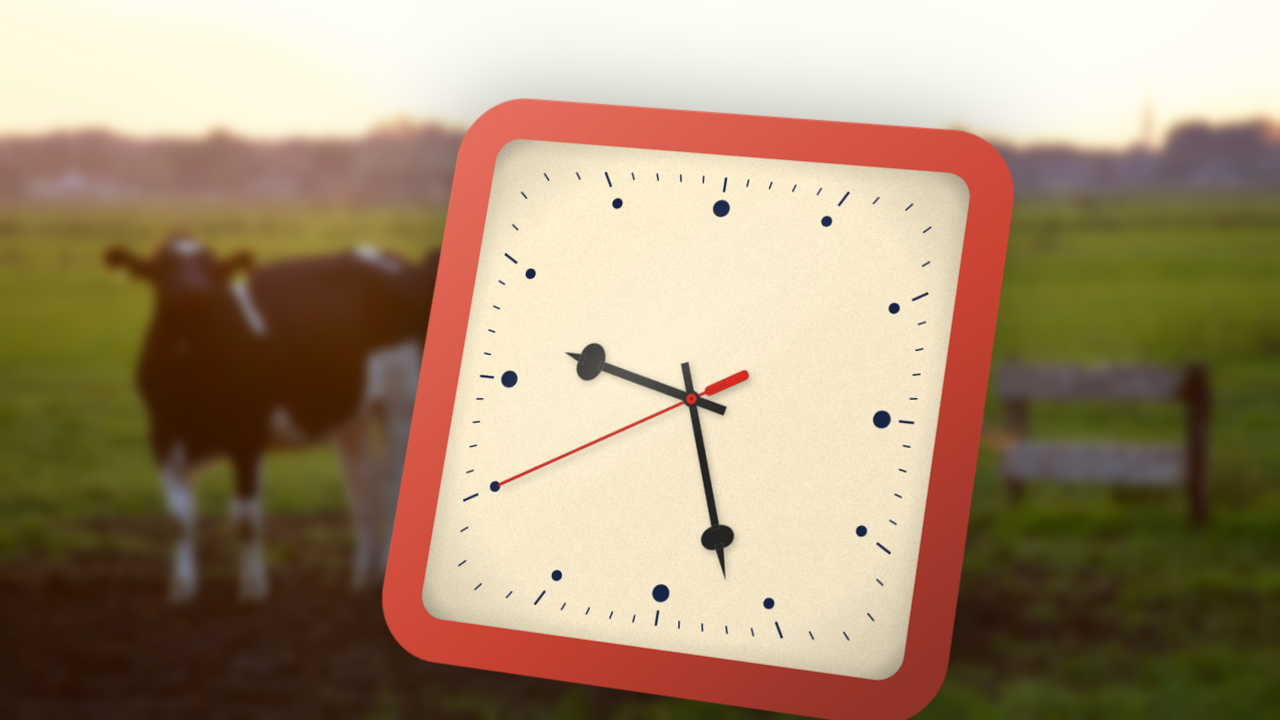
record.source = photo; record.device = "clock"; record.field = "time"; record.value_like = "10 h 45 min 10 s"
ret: 9 h 26 min 40 s
